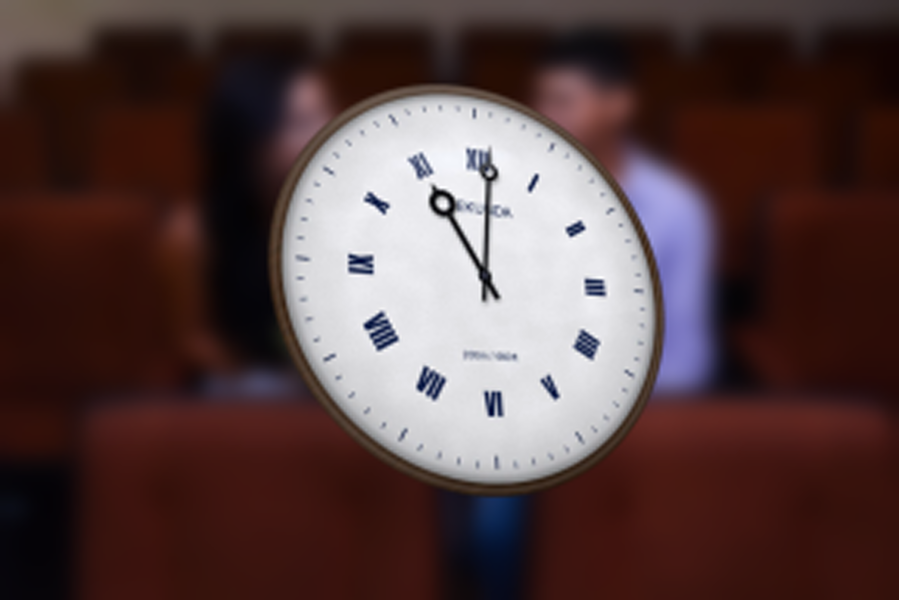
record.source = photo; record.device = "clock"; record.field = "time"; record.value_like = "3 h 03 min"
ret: 11 h 01 min
